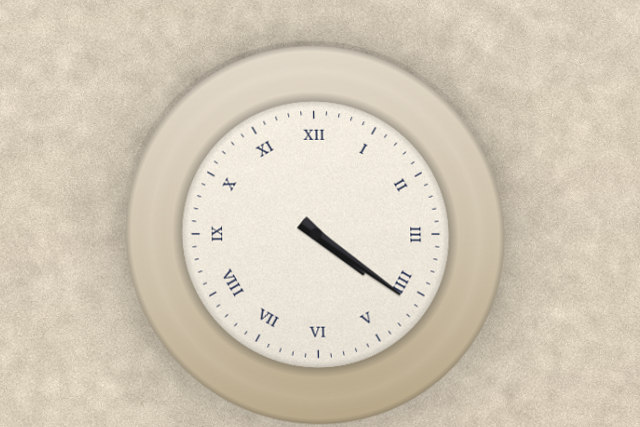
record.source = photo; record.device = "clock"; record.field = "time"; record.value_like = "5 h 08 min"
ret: 4 h 21 min
